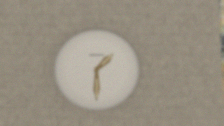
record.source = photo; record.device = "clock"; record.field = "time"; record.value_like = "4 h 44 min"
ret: 1 h 30 min
